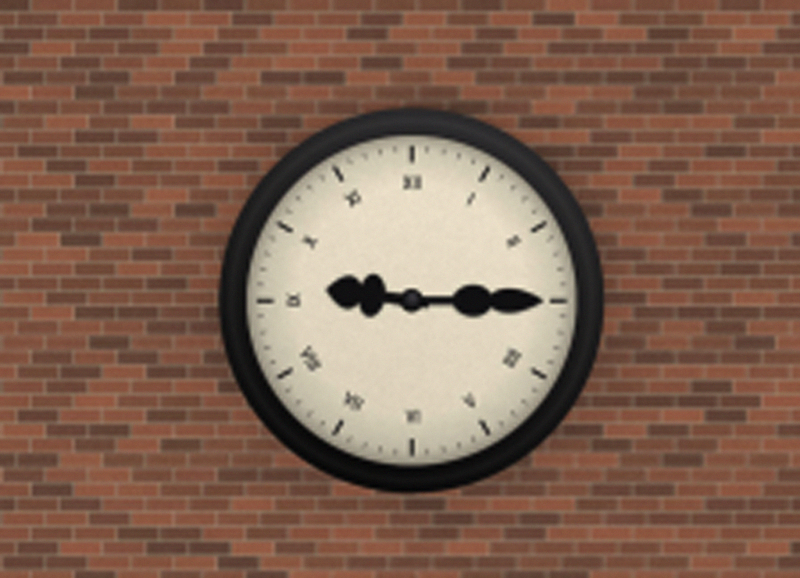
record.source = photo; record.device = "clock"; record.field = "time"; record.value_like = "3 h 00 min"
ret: 9 h 15 min
